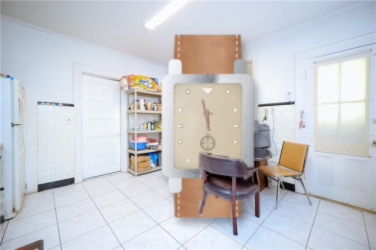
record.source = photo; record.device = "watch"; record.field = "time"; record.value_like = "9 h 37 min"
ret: 11 h 58 min
